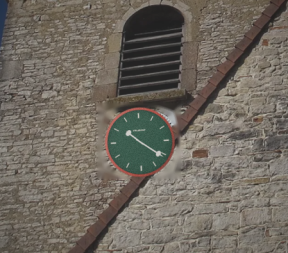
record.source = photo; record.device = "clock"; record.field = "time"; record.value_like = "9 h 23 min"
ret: 10 h 21 min
